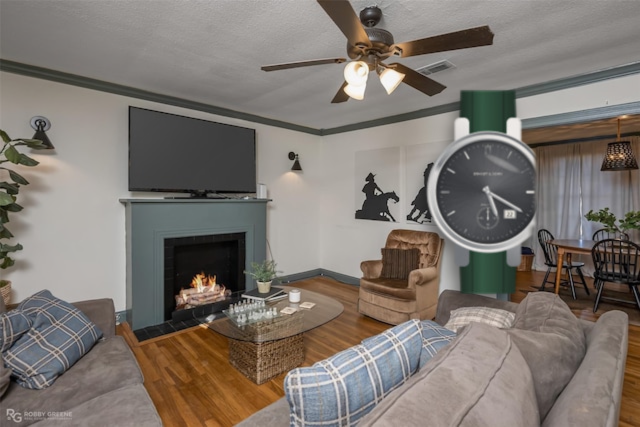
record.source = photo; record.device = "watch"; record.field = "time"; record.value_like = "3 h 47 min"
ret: 5 h 20 min
